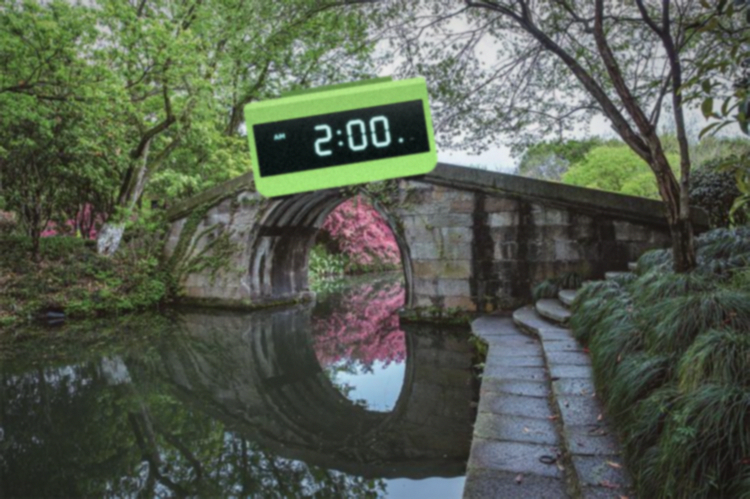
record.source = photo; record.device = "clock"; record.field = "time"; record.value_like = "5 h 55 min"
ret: 2 h 00 min
